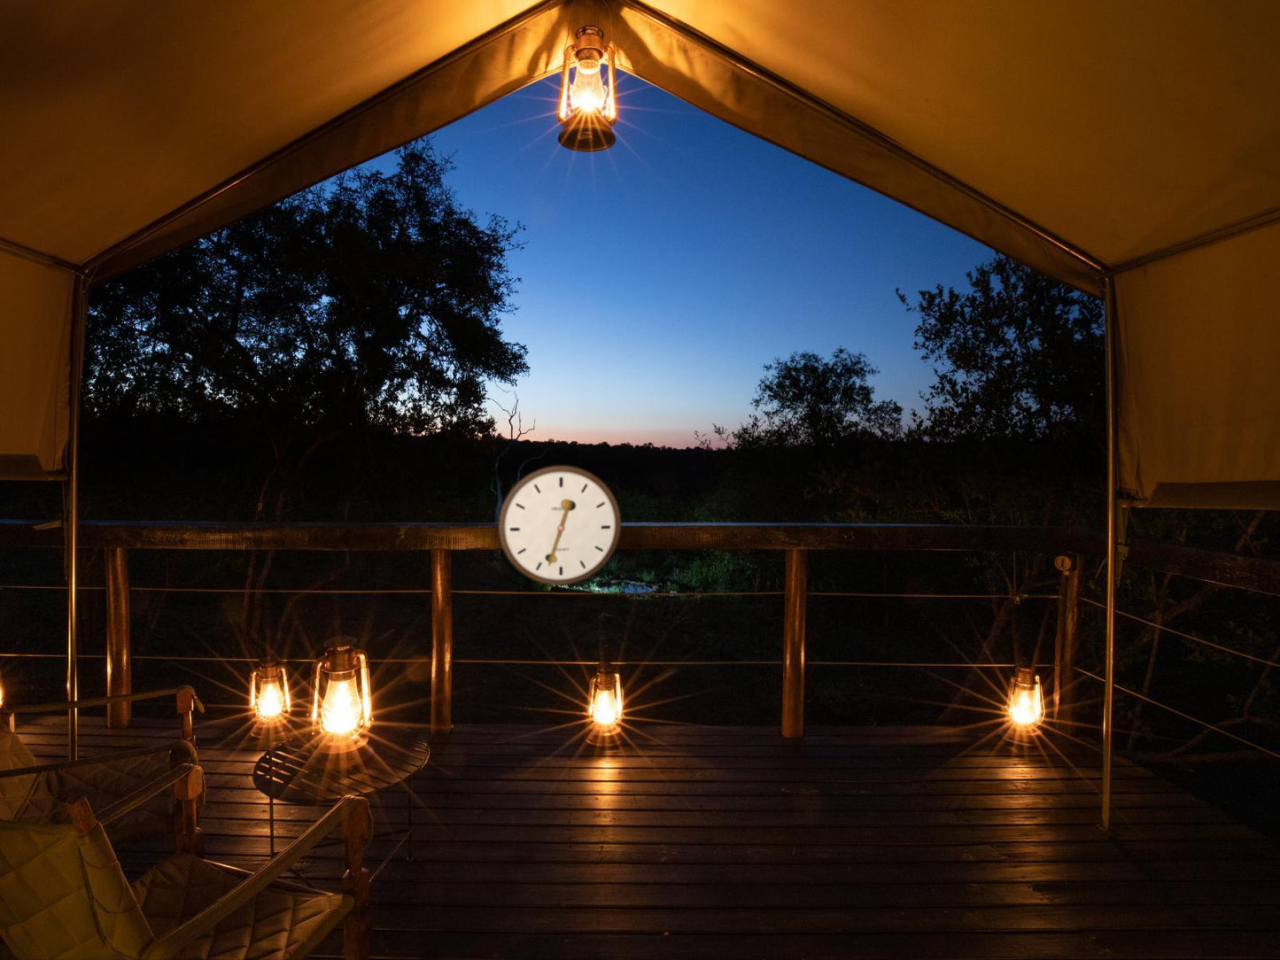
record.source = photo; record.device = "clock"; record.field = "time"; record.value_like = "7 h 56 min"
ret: 12 h 33 min
